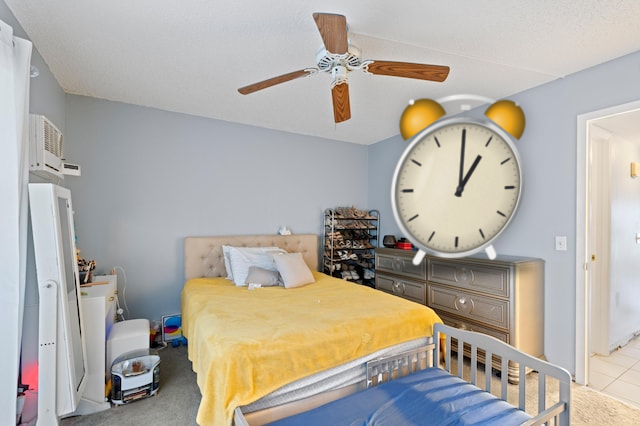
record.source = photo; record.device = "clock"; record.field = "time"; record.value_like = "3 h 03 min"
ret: 1 h 00 min
